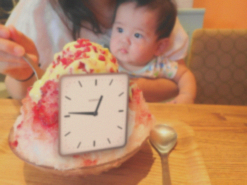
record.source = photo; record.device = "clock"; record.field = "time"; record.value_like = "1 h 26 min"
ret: 12 h 46 min
